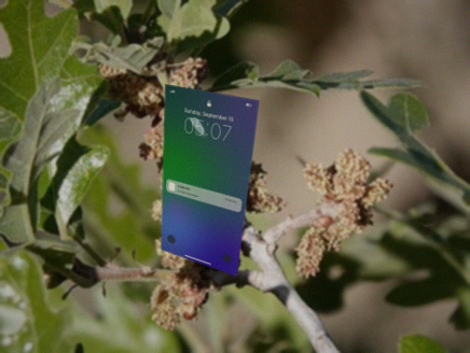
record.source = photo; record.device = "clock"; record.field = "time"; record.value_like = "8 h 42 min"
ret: 5 h 07 min
